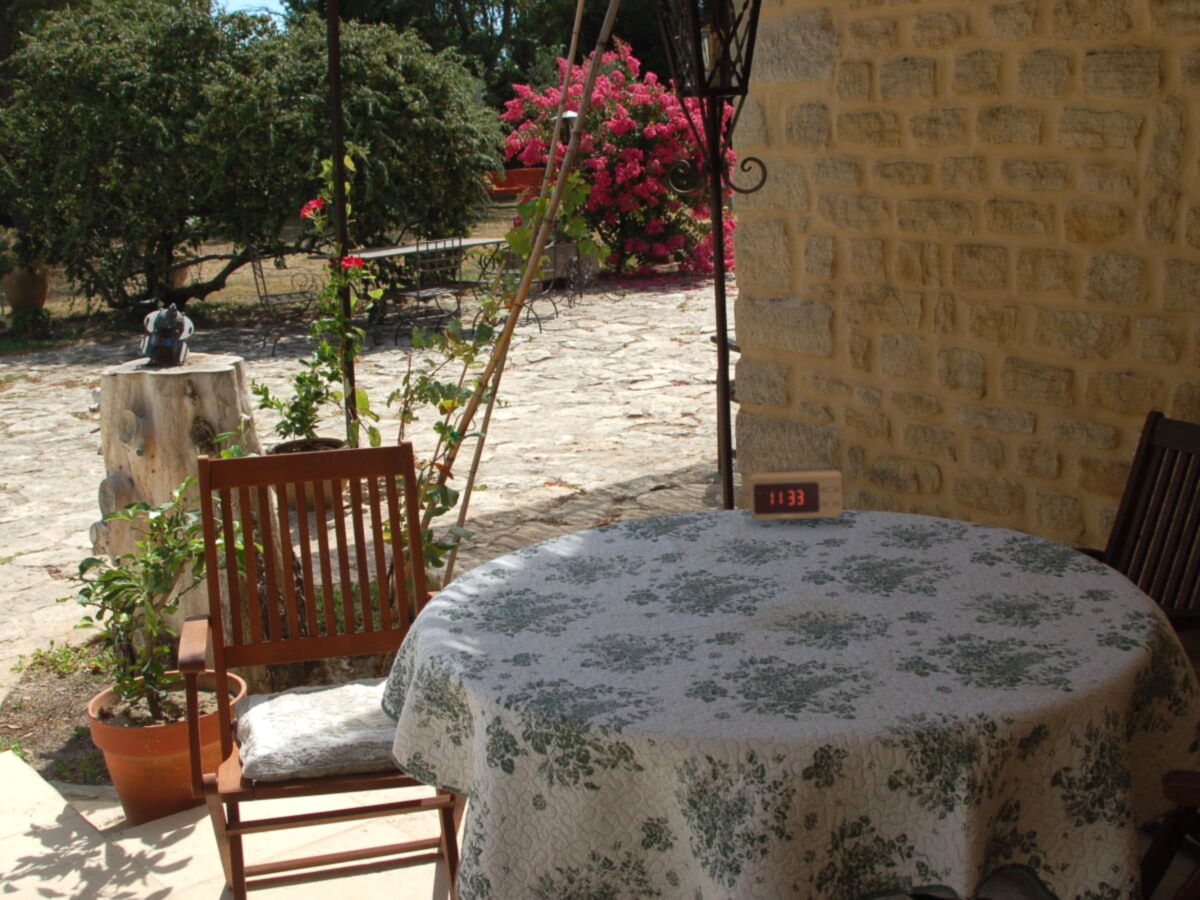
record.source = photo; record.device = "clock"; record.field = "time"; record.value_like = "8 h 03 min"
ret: 11 h 33 min
